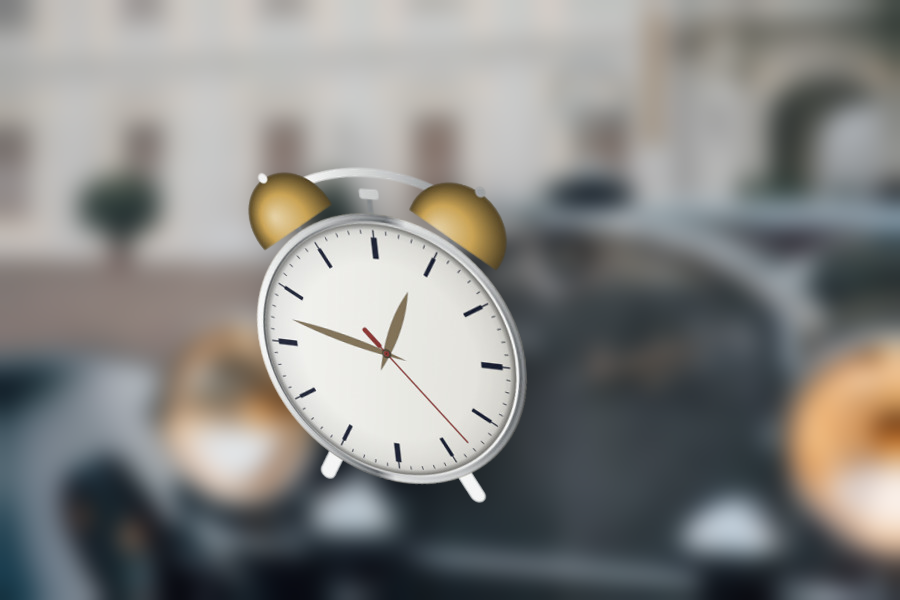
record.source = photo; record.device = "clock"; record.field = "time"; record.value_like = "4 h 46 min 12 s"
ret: 12 h 47 min 23 s
